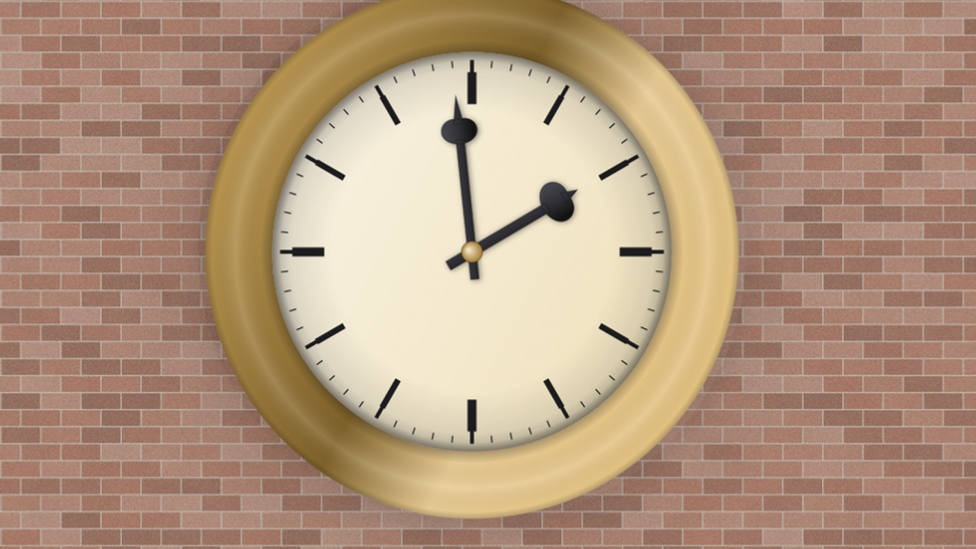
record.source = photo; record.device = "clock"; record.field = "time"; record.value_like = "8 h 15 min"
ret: 1 h 59 min
